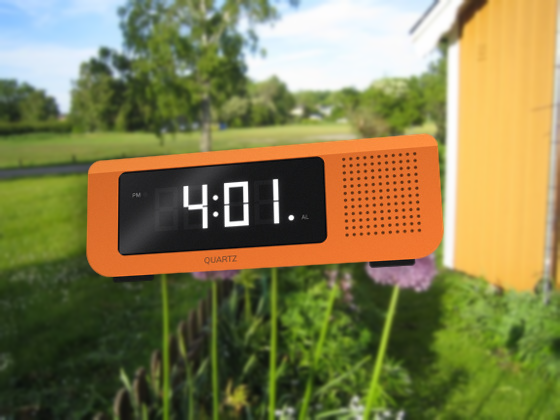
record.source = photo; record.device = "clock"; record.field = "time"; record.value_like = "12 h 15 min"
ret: 4 h 01 min
